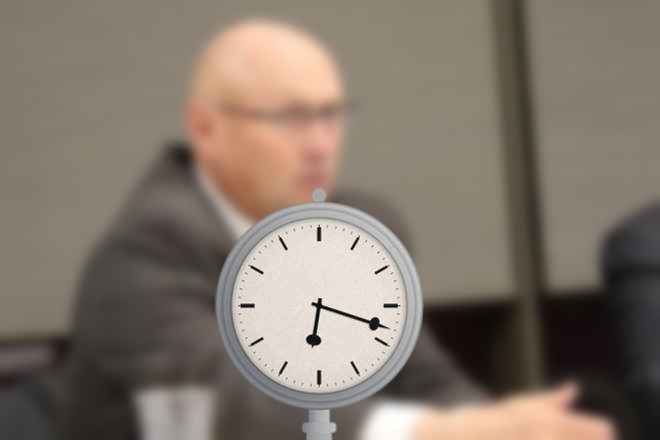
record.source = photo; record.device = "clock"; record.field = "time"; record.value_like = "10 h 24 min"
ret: 6 h 18 min
